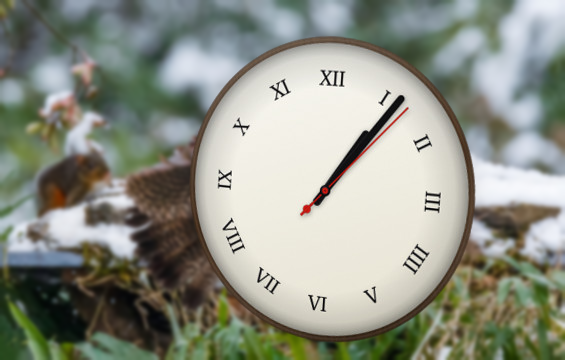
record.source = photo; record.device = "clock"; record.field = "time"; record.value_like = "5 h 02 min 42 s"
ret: 1 h 06 min 07 s
